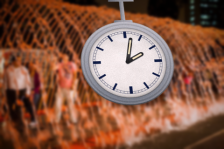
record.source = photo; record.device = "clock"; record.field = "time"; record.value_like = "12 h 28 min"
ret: 2 h 02 min
